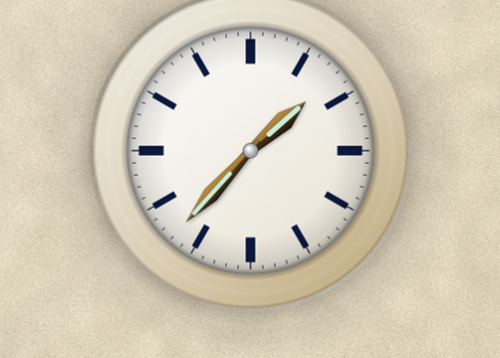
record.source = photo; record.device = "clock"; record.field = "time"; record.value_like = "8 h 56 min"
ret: 1 h 37 min
